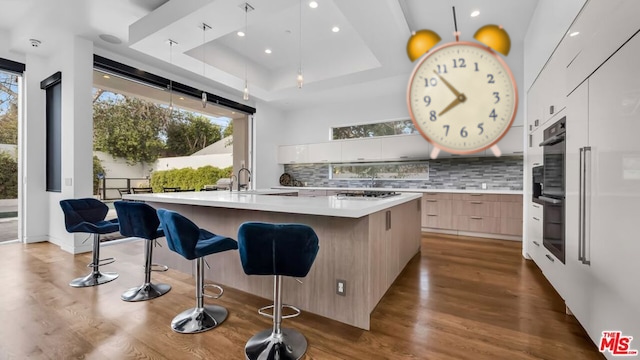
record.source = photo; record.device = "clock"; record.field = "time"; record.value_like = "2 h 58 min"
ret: 7 h 53 min
